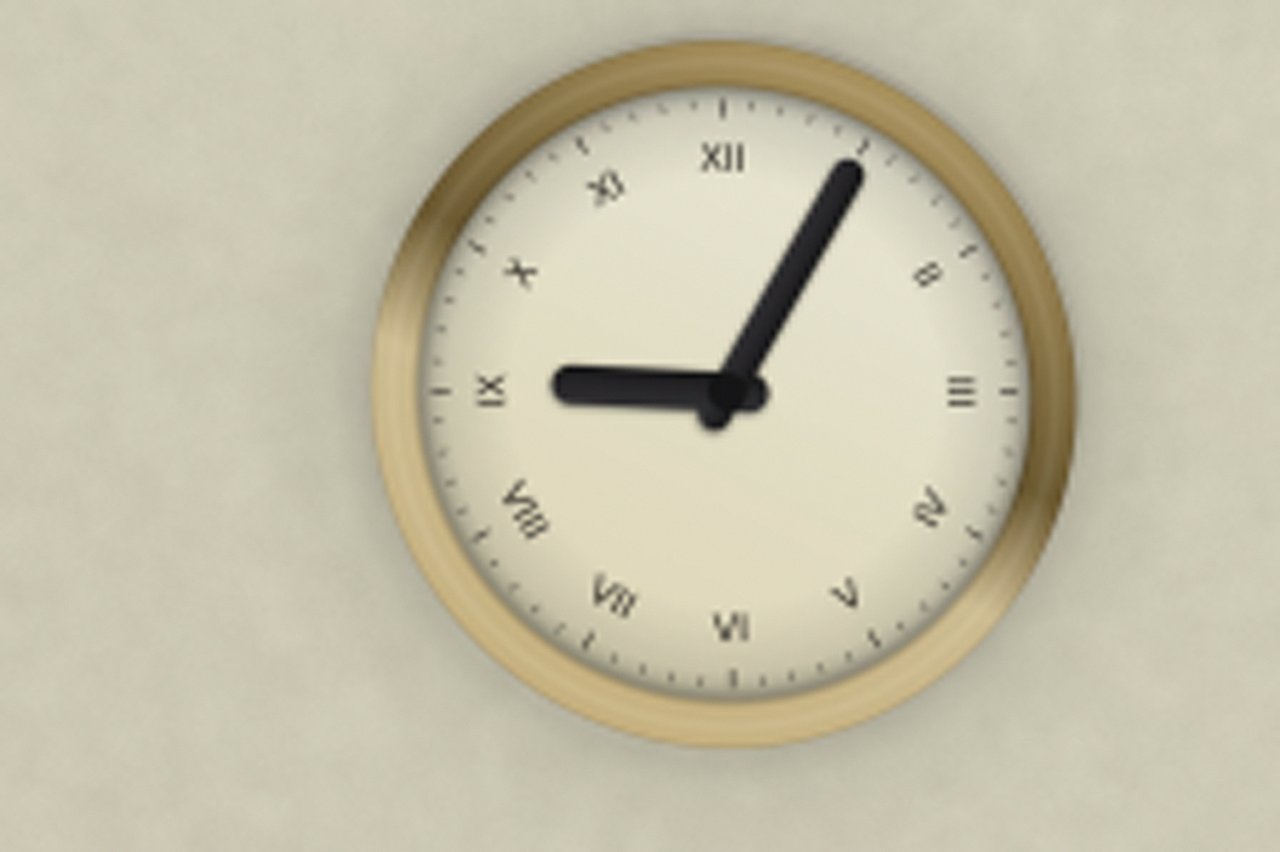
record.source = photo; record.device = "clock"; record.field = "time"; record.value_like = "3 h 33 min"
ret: 9 h 05 min
